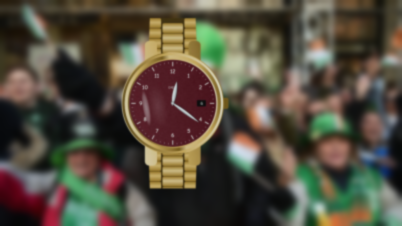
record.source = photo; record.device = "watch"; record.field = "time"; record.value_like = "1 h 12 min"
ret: 12 h 21 min
